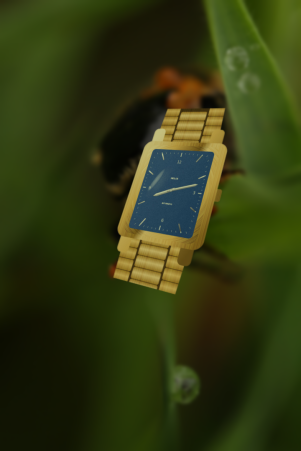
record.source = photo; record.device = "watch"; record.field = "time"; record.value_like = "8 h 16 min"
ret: 8 h 12 min
